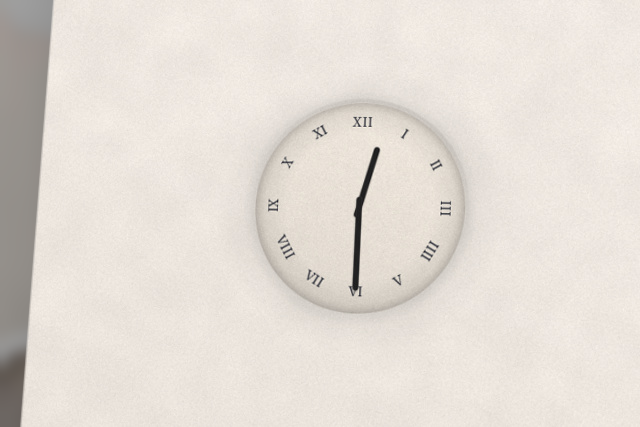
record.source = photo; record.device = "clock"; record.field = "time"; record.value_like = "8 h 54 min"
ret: 12 h 30 min
